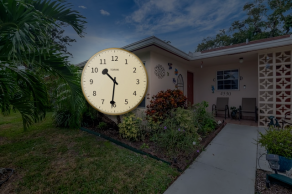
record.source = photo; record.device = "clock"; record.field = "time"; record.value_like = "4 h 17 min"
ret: 10 h 31 min
